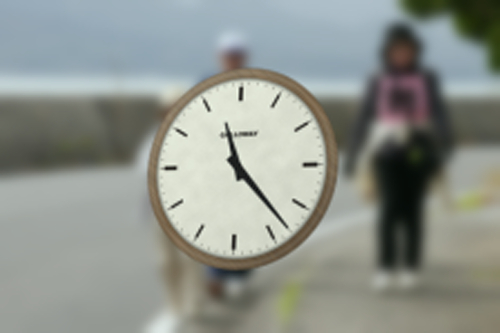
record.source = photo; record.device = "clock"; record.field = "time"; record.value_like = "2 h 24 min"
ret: 11 h 23 min
